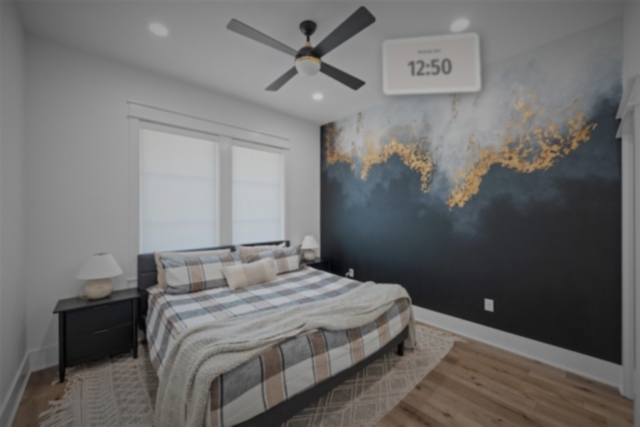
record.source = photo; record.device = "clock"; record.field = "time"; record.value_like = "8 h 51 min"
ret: 12 h 50 min
